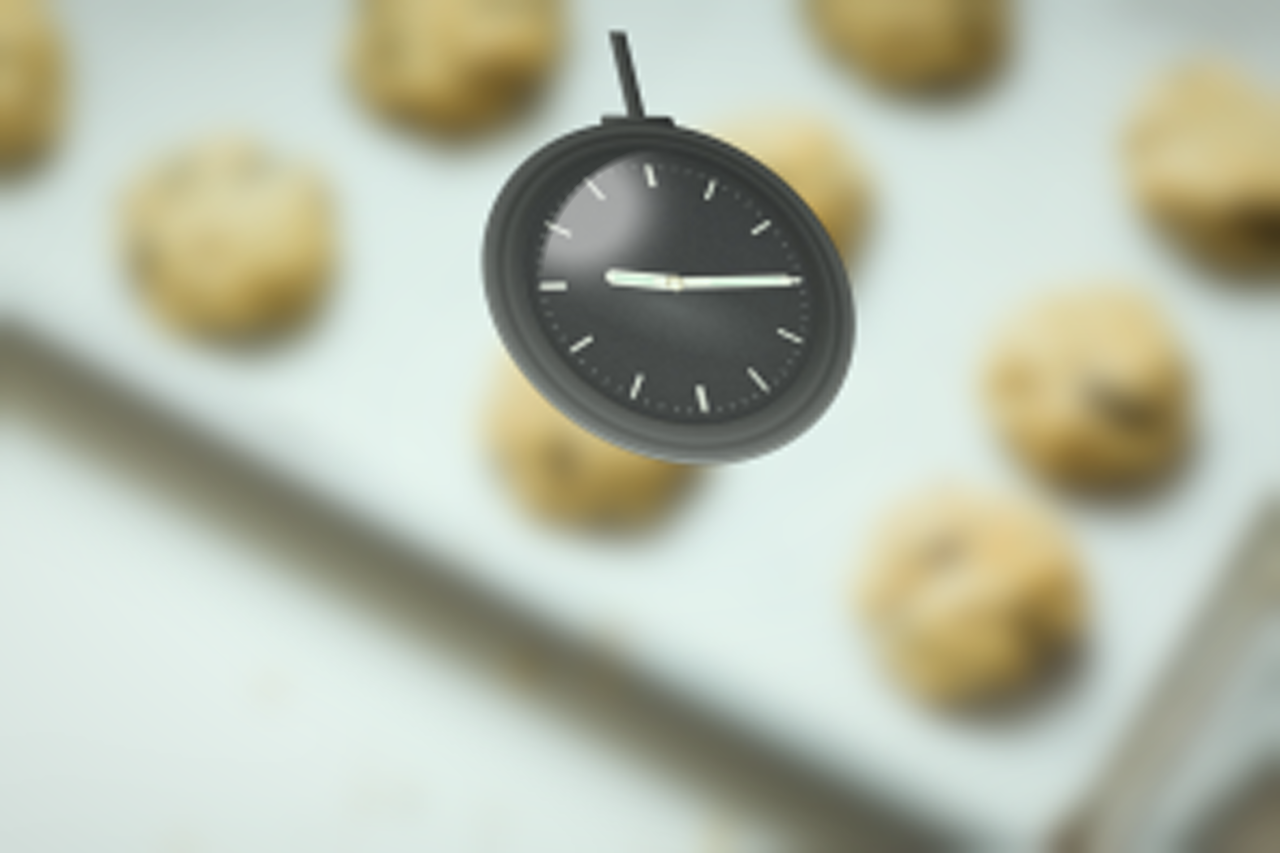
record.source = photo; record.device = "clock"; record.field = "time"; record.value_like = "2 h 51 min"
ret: 9 h 15 min
